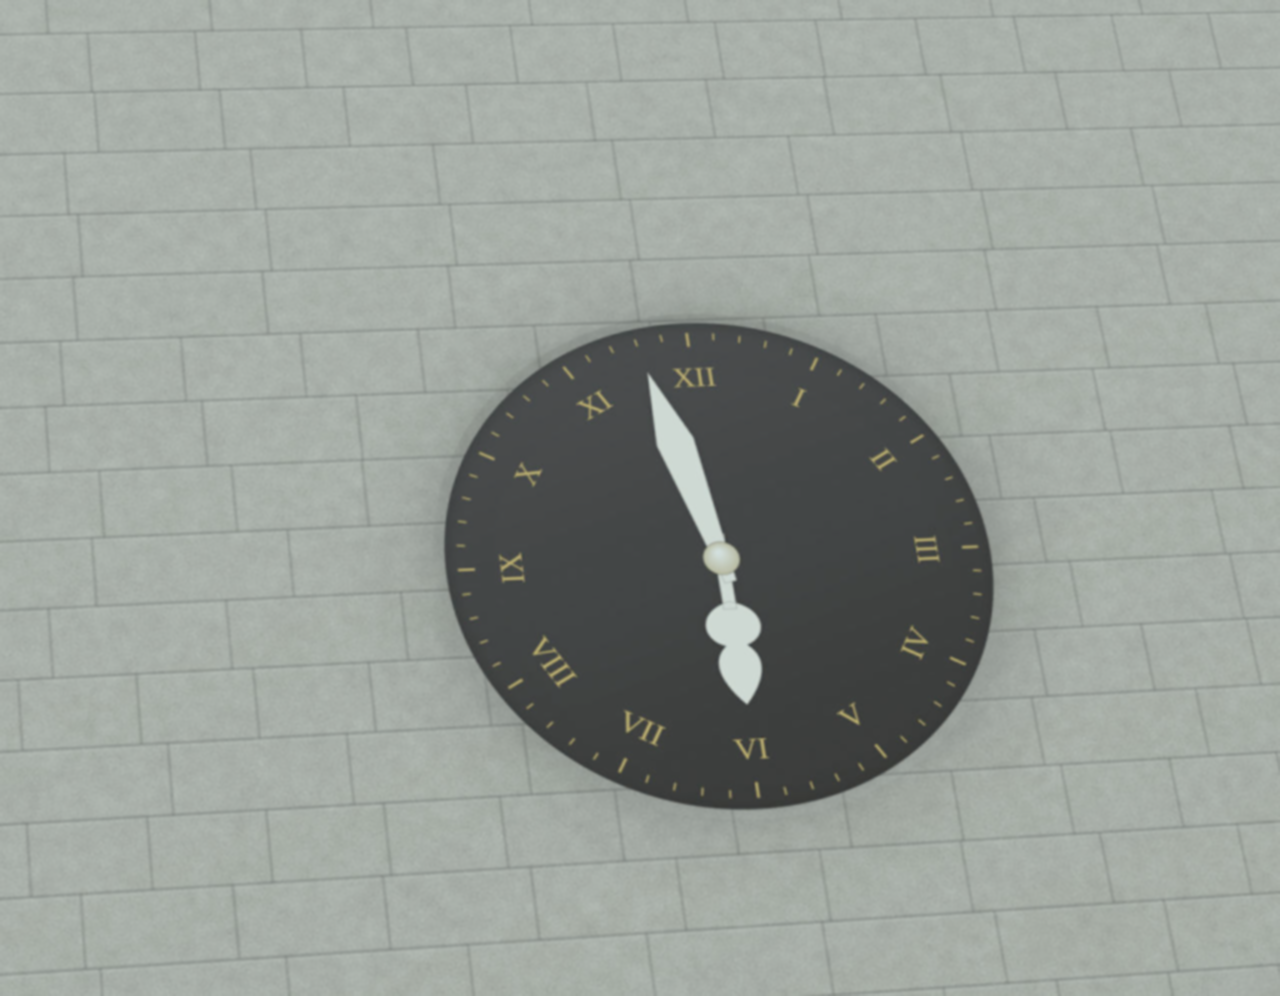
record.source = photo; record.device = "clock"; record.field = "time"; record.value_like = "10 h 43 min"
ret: 5 h 58 min
